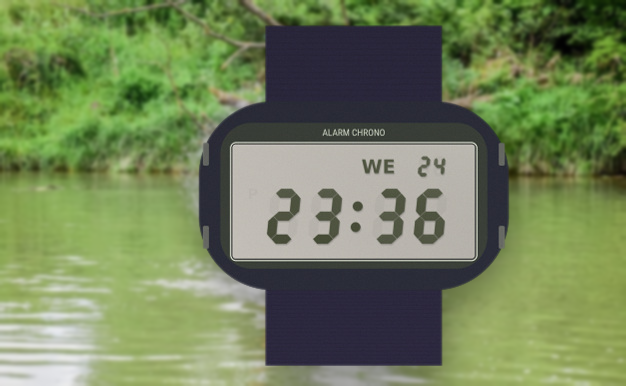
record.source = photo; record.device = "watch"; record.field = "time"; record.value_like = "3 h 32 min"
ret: 23 h 36 min
